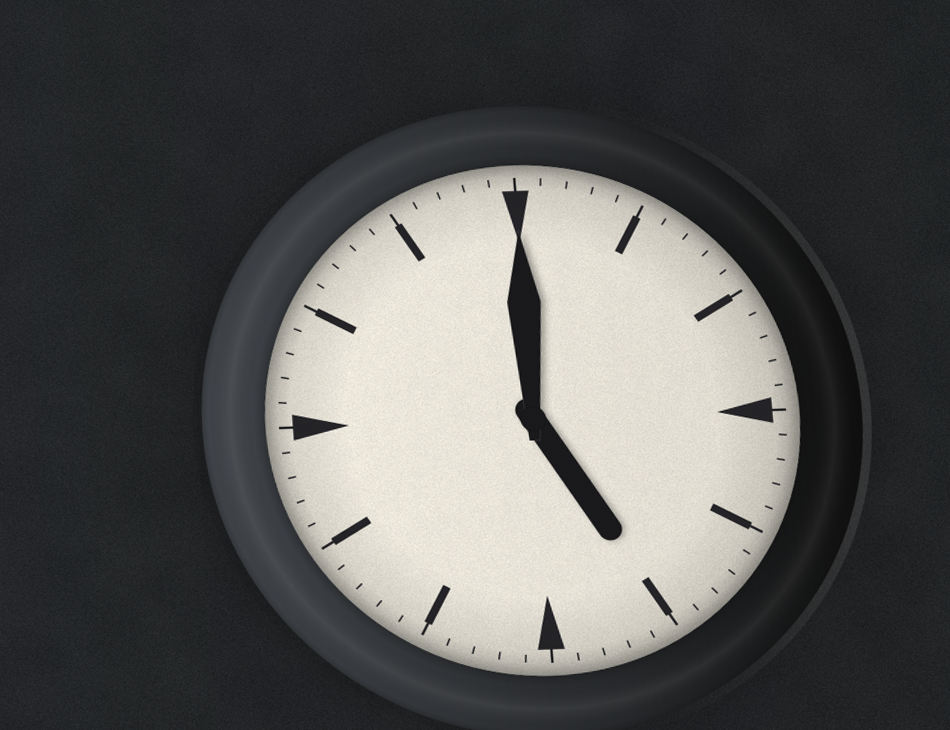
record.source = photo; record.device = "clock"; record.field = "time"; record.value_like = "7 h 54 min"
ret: 5 h 00 min
